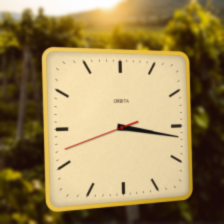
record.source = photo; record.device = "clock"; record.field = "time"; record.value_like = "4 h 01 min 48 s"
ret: 3 h 16 min 42 s
